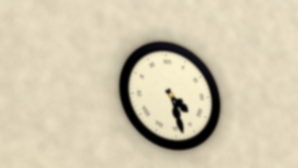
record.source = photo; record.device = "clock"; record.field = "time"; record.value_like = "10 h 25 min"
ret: 4 h 28 min
